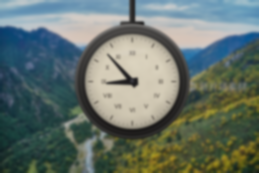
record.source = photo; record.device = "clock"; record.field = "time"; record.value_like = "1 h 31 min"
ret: 8 h 53 min
